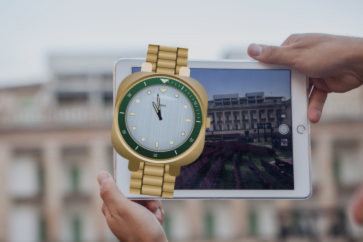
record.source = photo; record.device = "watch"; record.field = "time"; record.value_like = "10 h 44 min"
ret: 10 h 58 min
